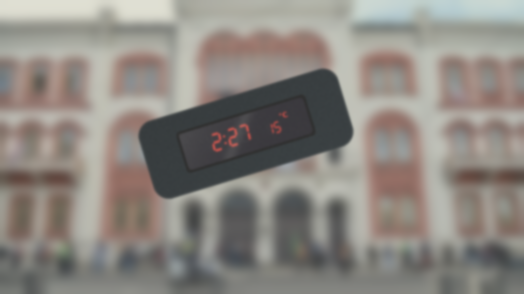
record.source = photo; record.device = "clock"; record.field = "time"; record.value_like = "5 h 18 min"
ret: 2 h 27 min
